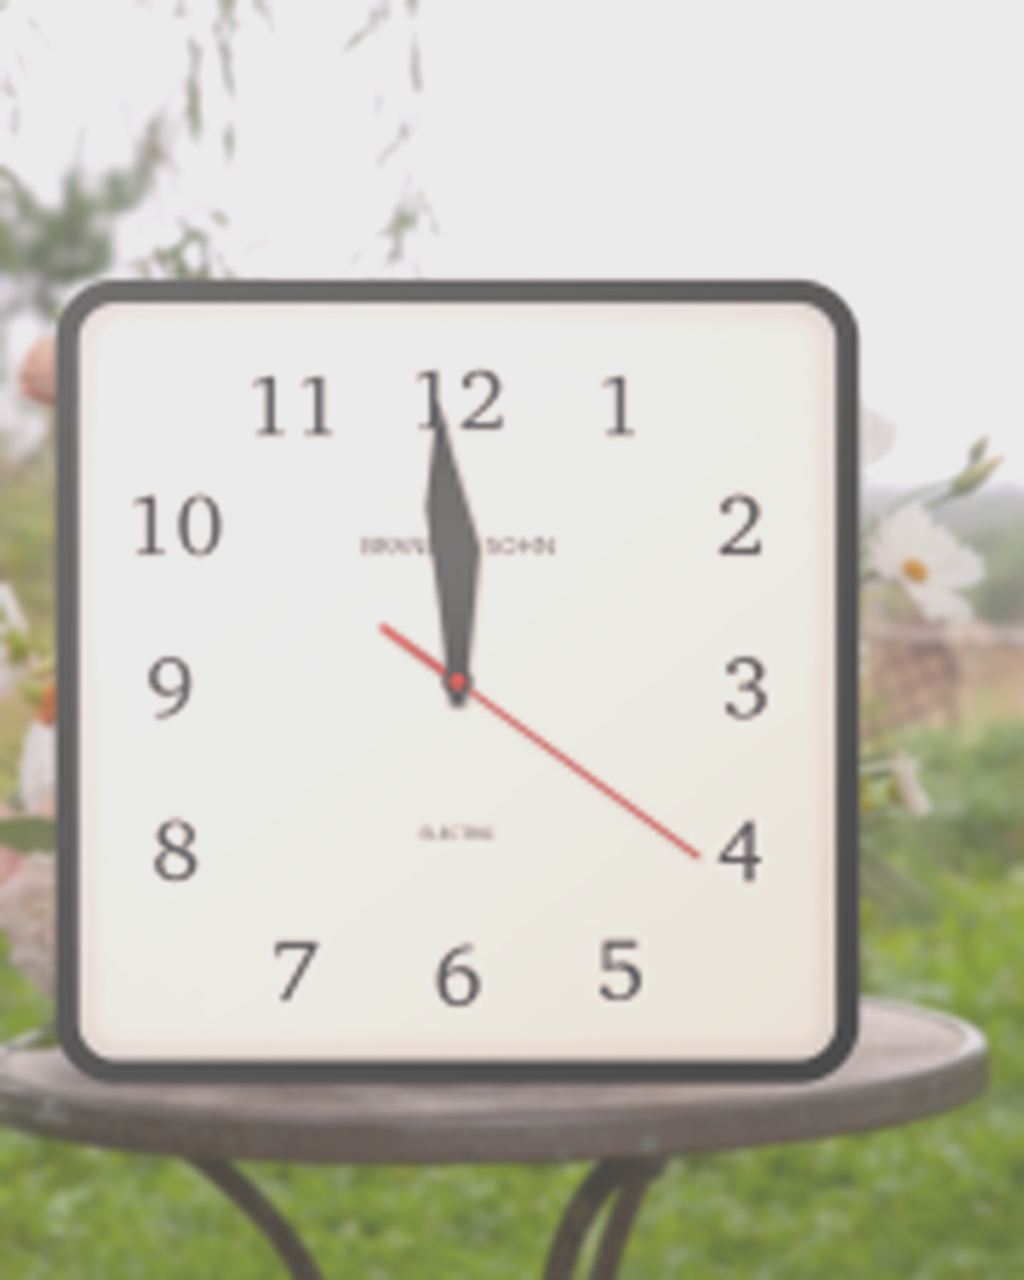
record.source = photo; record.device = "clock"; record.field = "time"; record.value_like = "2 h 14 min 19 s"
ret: 11 h 59 min 21 s
